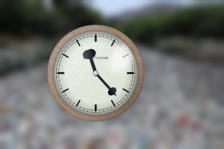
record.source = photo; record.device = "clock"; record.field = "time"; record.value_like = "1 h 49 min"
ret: 11 h 23 min
